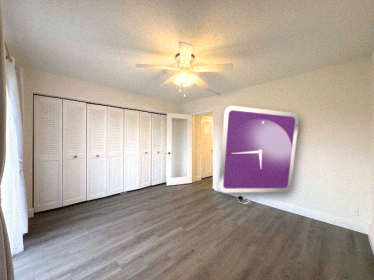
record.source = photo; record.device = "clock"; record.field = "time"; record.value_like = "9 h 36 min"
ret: 5 h 44 min
